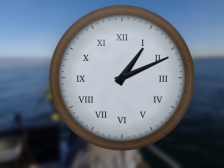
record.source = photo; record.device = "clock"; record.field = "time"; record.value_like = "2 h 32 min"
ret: 1 h 11 min
